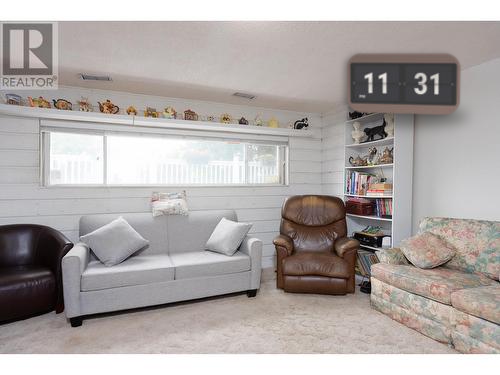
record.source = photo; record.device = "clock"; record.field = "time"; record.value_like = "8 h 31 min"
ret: 11 h 31 min
